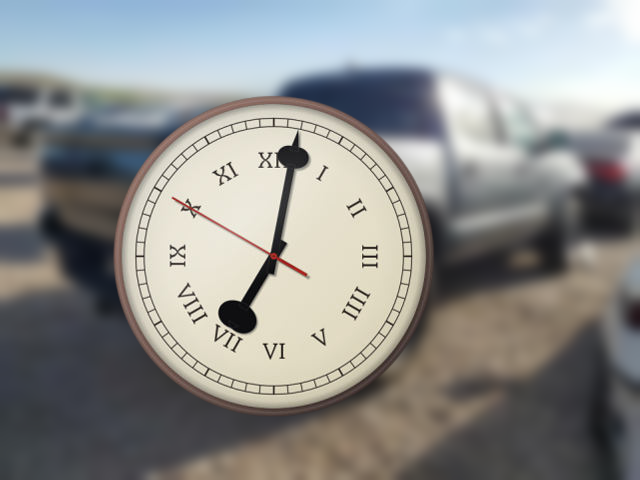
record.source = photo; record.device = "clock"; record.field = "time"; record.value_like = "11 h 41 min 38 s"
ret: 7 h 01 min 50 s
